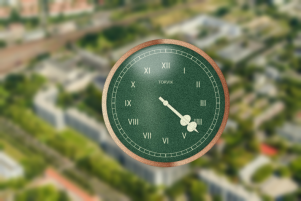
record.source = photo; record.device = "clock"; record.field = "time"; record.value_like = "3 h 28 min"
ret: 4 h 22 min
